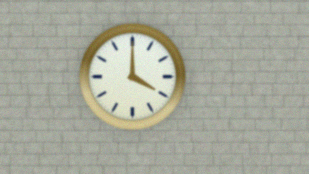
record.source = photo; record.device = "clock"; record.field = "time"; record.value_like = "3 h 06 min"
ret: 4 h 00 min
